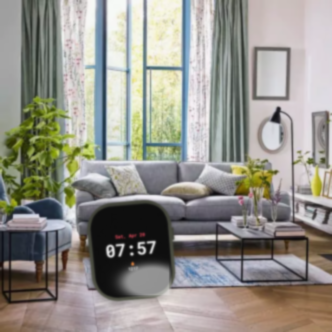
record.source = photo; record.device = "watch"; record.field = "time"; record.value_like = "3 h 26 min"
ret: 7 h 57 min
